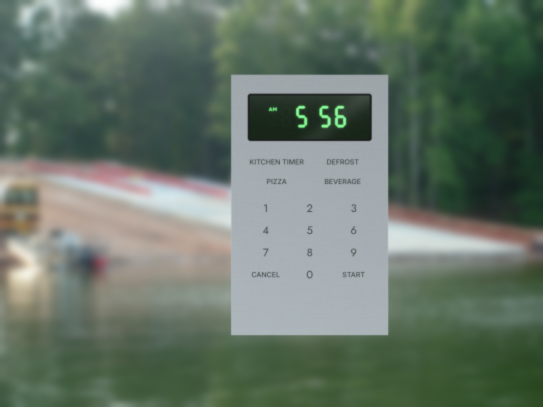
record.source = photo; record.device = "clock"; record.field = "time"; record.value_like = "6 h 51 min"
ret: 5 h 56 min
